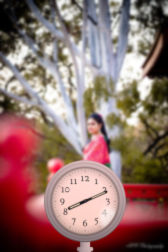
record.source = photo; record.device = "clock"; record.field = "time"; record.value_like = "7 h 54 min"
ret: 8 h 11 min
